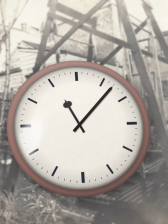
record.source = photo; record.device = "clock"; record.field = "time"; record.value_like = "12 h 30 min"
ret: 11 h 07 min
